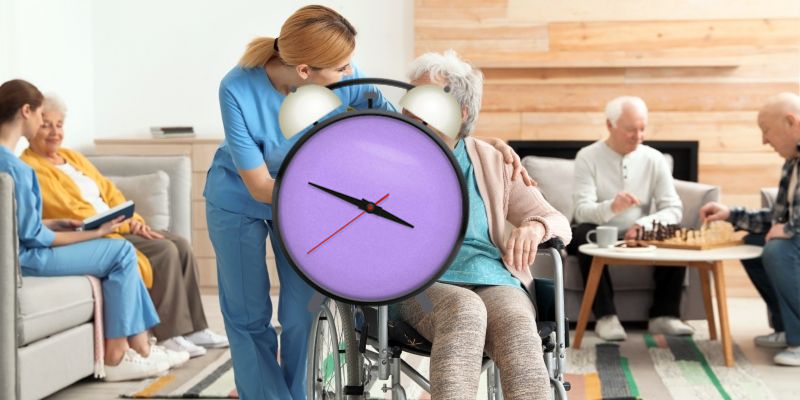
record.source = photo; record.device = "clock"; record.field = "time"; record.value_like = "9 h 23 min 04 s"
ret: 3 h 48 min 39 s
